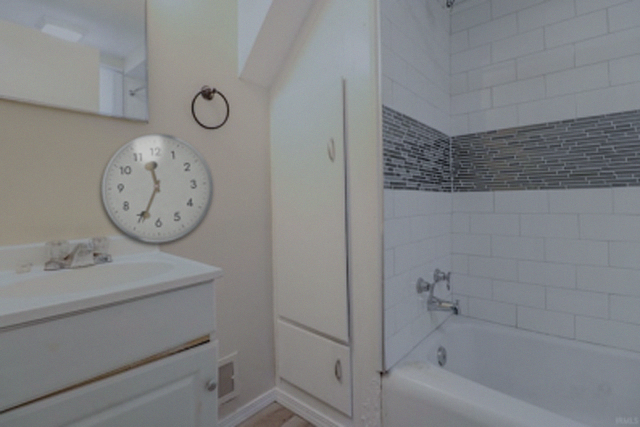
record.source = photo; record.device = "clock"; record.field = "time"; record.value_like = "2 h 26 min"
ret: 11 h 34 min
